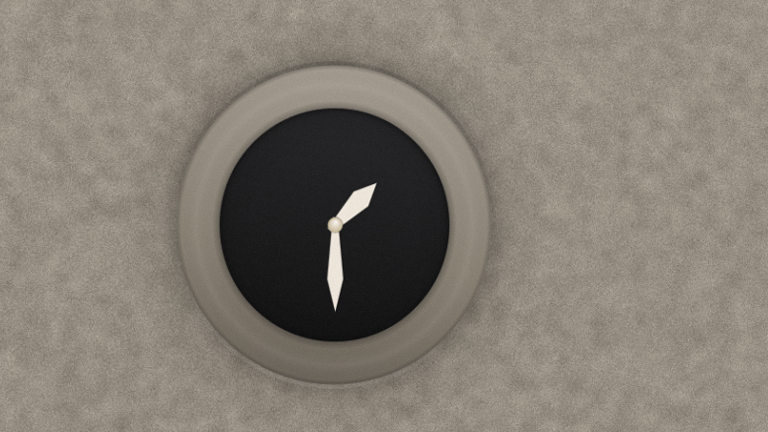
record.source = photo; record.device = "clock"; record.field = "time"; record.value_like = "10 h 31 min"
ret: 1 h 30 min
